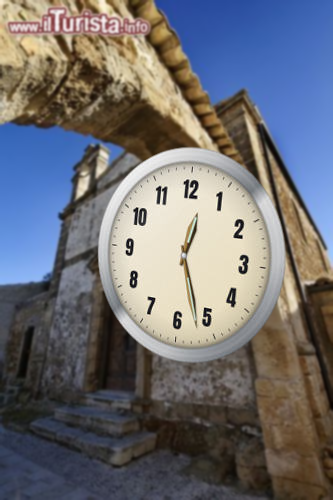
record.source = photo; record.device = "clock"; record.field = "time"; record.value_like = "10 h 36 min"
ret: 12 h 27 min
